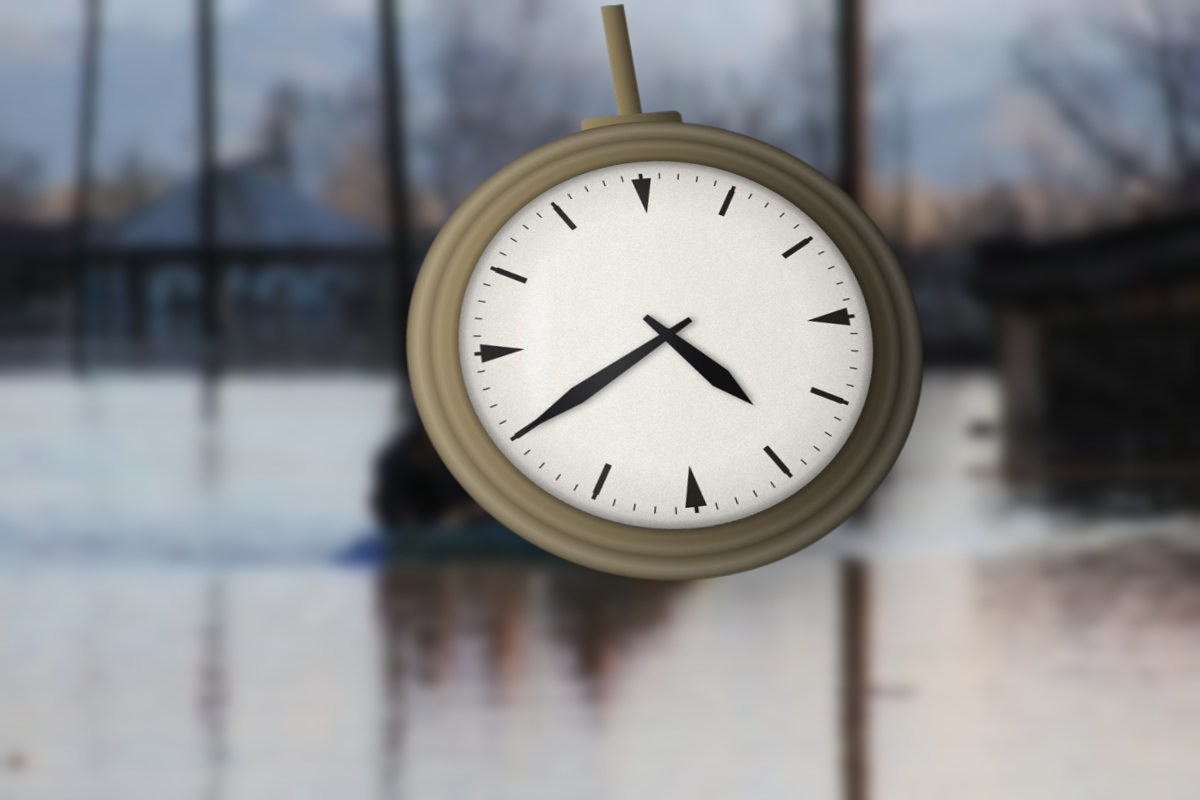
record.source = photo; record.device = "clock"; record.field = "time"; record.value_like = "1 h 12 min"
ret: 4 h 40 min
